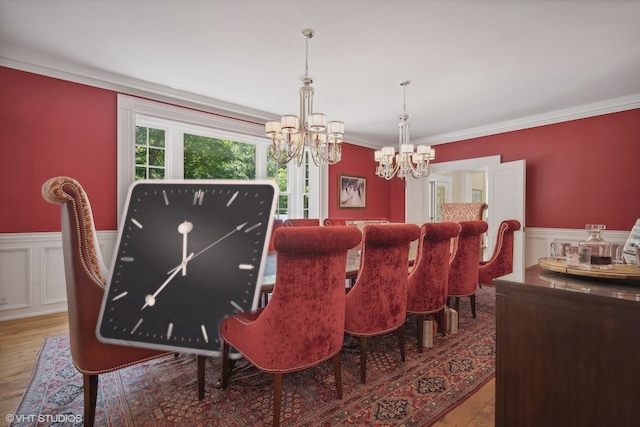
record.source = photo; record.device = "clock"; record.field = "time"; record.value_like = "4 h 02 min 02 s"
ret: 11 h 36 min 09 s
